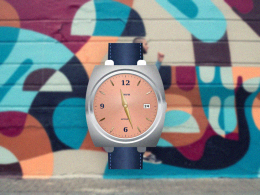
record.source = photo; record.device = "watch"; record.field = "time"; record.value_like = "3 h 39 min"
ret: 11 h 27 min
